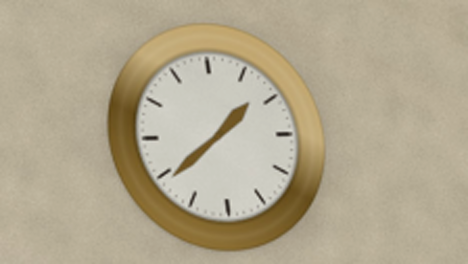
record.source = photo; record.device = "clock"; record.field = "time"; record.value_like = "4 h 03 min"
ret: 1 h 39 min
